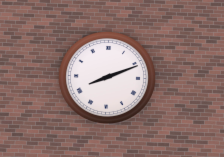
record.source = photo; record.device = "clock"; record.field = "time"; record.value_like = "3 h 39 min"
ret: 8 h 11 min
